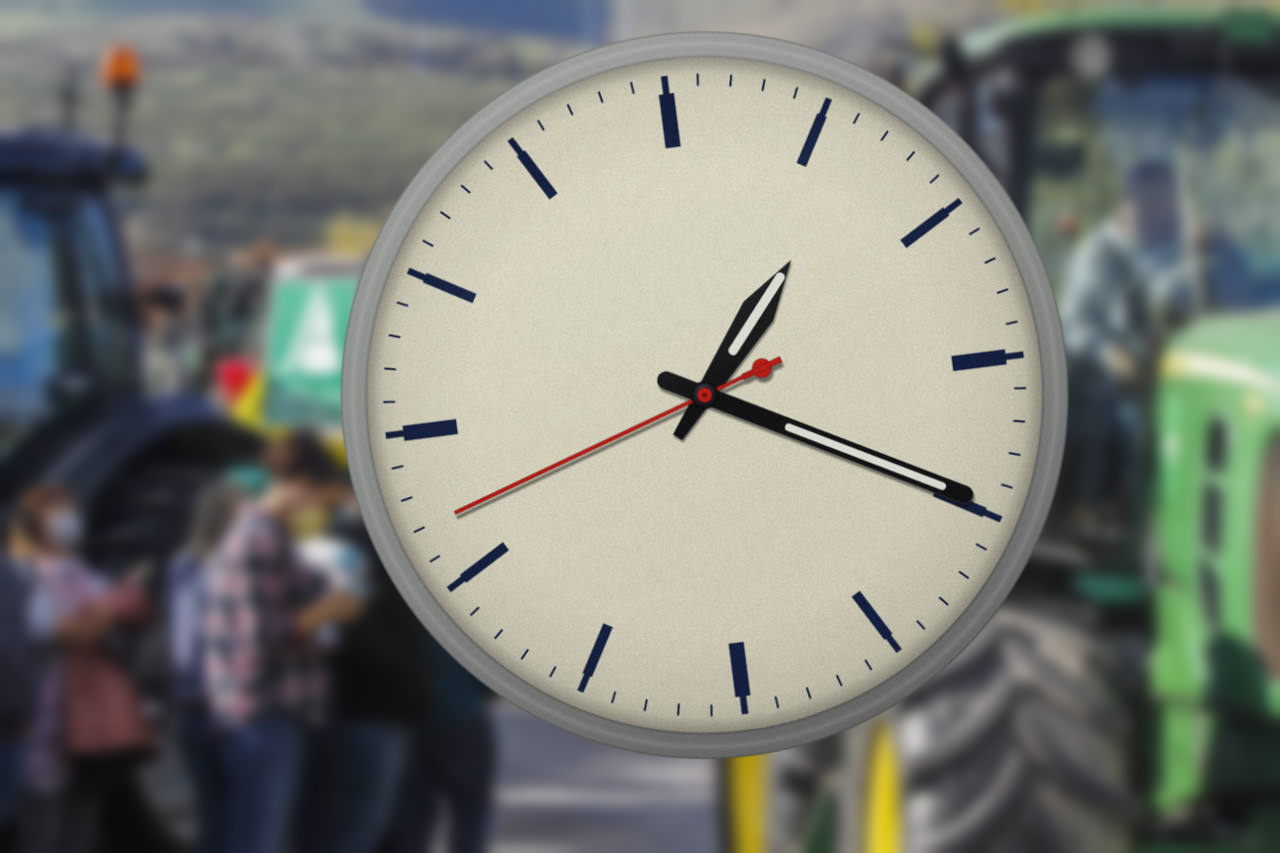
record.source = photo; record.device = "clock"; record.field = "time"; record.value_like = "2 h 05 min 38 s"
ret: 1 h 19 min 42 s
